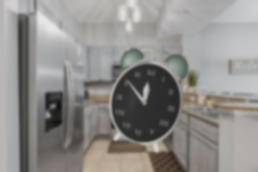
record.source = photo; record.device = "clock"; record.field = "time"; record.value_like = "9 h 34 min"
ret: 11 h 51 min
